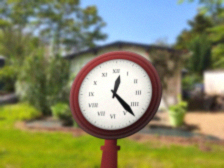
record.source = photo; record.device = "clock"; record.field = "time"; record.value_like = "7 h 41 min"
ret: 12 h 23 min
